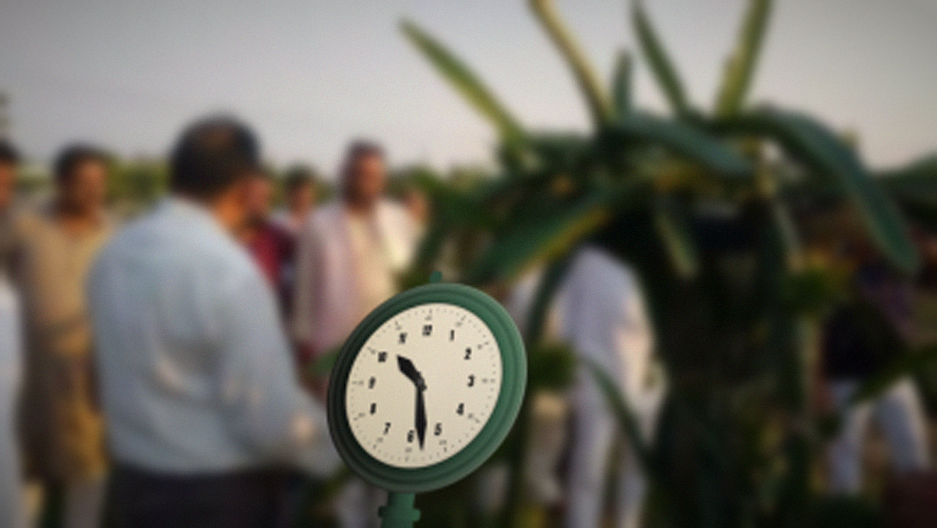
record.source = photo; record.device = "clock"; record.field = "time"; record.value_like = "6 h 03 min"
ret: 10 h 28 min
